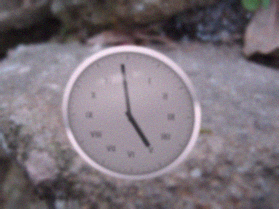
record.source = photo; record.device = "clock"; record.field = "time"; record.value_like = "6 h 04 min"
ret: 4 h 59 min
